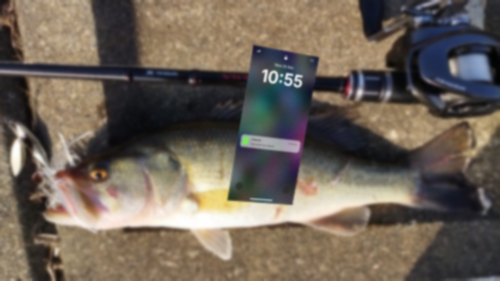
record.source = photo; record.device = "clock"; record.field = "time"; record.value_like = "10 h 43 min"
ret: 10 h 55 min
